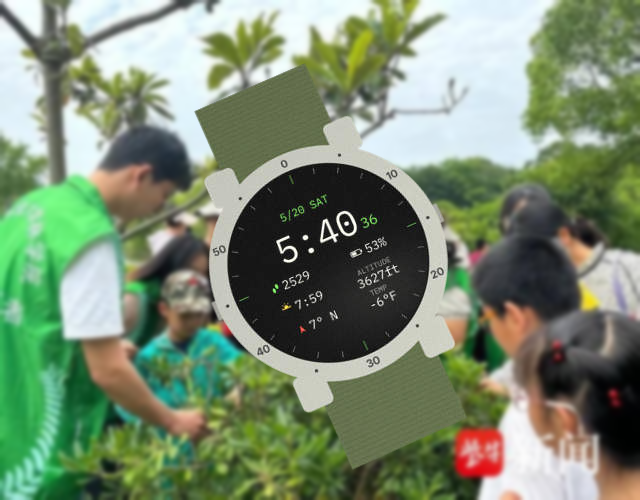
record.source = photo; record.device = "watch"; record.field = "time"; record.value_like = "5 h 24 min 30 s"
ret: 5 h 40 min 36 s
